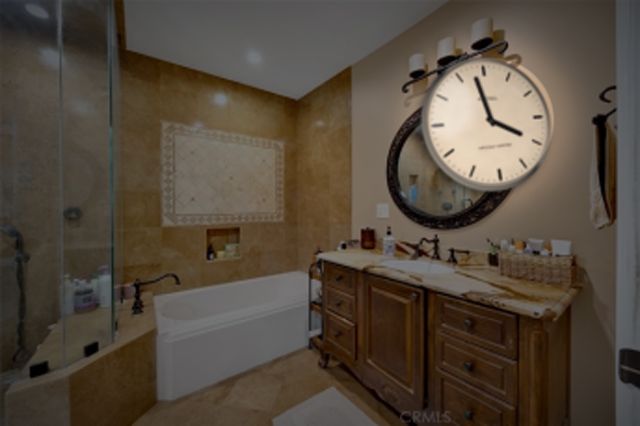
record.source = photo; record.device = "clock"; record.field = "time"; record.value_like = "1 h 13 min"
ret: 3 h 58 min
